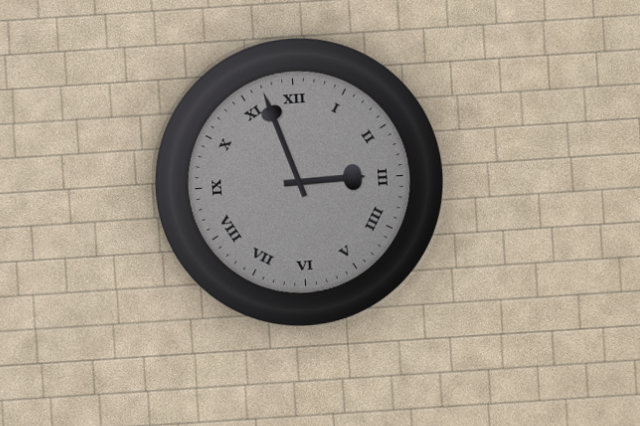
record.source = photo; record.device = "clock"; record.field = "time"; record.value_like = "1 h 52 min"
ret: 2 h 57 min
